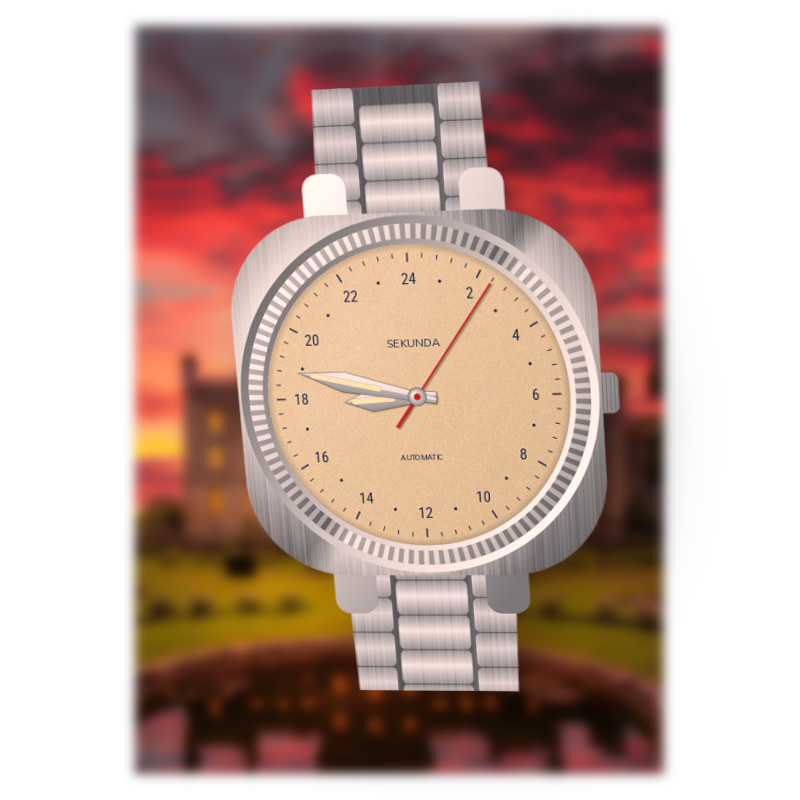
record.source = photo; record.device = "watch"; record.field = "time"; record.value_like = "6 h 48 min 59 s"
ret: 17 h 47 min 06 s
